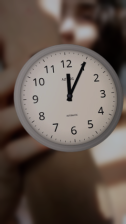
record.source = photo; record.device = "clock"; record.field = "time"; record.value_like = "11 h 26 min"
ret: 12 h 05 min
